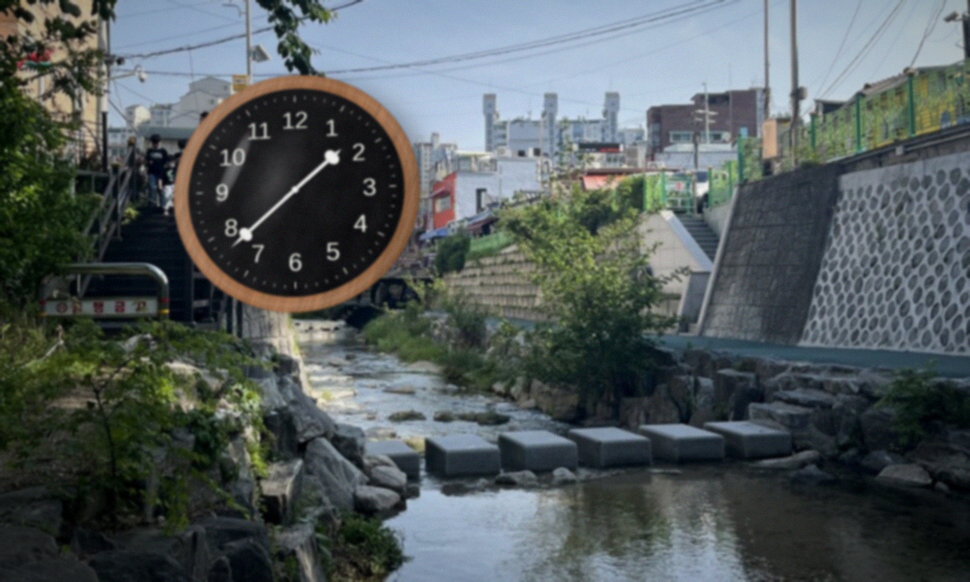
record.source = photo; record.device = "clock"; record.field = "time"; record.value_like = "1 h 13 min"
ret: 1 h 38 min
